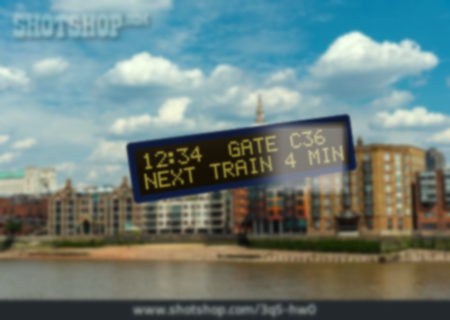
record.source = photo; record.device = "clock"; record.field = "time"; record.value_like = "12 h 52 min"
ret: 12 h 34 min
